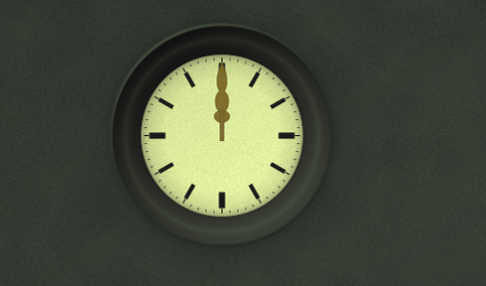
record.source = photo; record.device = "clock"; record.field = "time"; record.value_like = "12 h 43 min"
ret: 12 h 00 min
